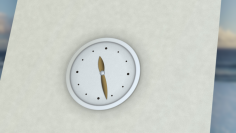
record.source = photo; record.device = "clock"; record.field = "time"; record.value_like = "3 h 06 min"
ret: 11 h 27 min
